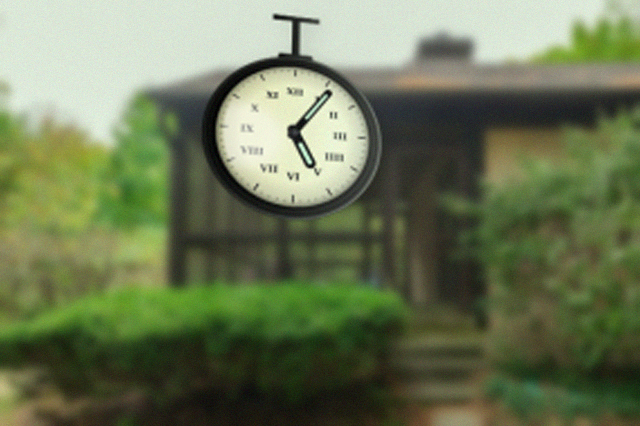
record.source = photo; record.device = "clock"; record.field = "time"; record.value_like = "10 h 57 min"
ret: 5 h 06 min
